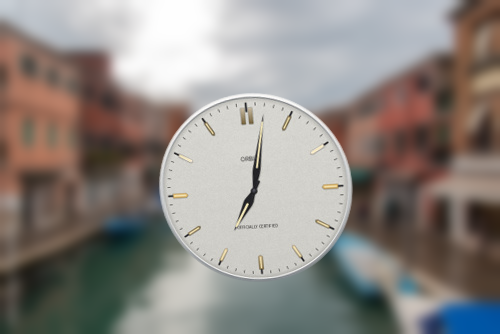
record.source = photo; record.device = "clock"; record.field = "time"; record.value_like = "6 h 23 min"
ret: 7 h 02 min
